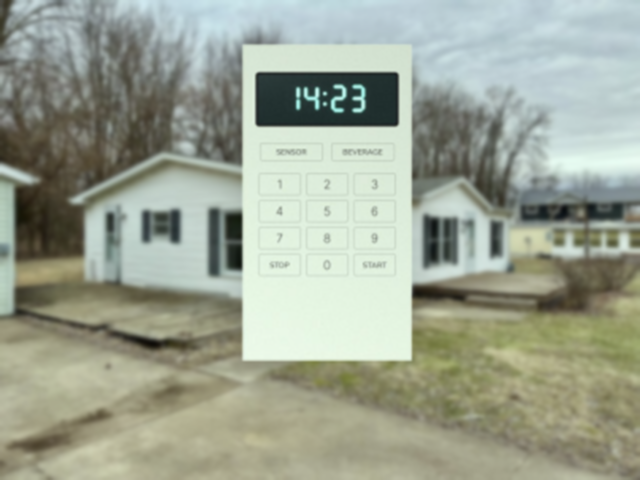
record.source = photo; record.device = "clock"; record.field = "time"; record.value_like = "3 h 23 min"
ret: 14 h 23 min
